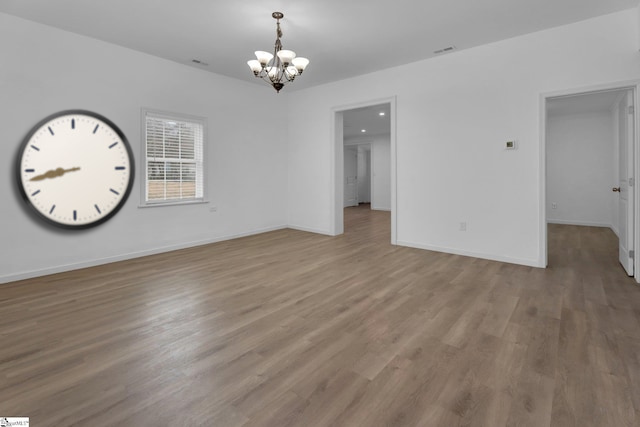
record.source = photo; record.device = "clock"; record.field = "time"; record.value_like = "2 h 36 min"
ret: 8 h 43 min
